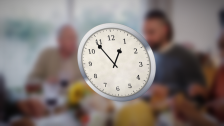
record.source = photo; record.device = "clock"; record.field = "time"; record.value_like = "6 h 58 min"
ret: 12 h 54 min
